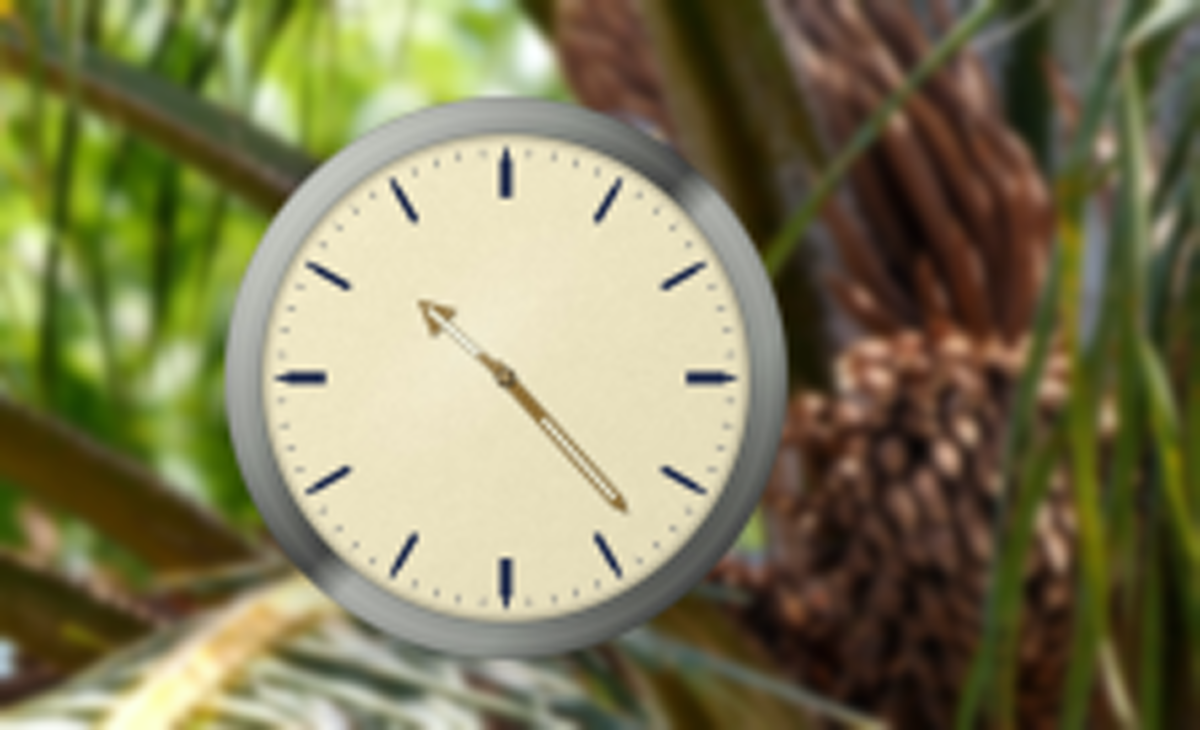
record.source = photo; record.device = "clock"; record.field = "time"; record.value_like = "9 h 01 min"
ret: 10 h 23 min
